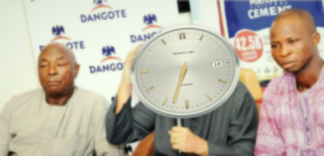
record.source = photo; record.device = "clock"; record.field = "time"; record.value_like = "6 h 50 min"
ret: 6 h 33 min
